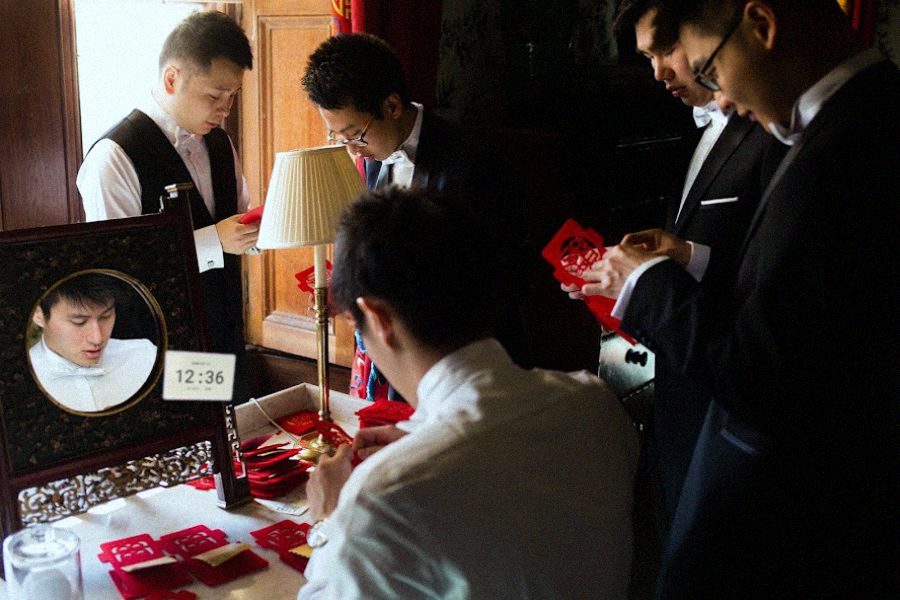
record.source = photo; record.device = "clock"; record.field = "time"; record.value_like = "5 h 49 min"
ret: 12 h 36 min
